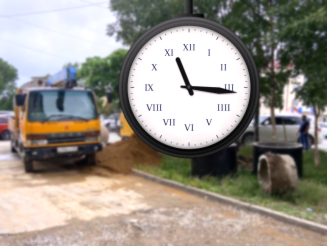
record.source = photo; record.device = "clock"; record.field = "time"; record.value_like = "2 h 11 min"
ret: 11 h 16 min
